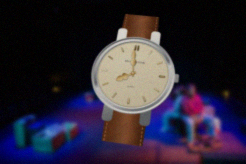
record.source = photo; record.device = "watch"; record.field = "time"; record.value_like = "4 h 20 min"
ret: 7 h 59 min
